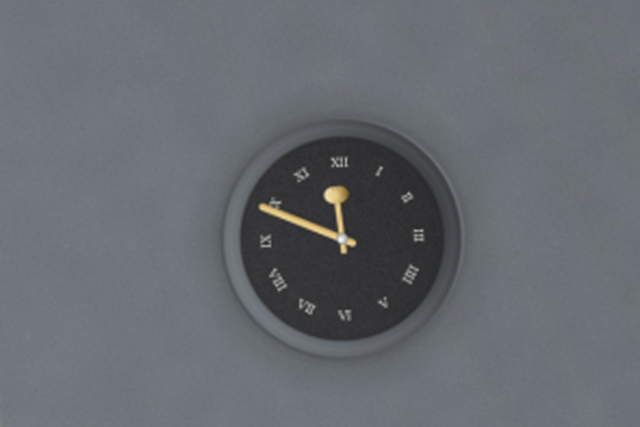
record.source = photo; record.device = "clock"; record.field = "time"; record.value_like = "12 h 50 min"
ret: 11 h 49 min
